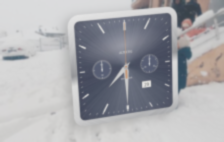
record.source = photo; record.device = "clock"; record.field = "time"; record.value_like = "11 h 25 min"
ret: 7 h 30 min
